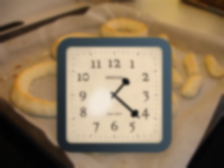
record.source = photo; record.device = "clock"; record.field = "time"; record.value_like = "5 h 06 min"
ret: 1 h 22 min
